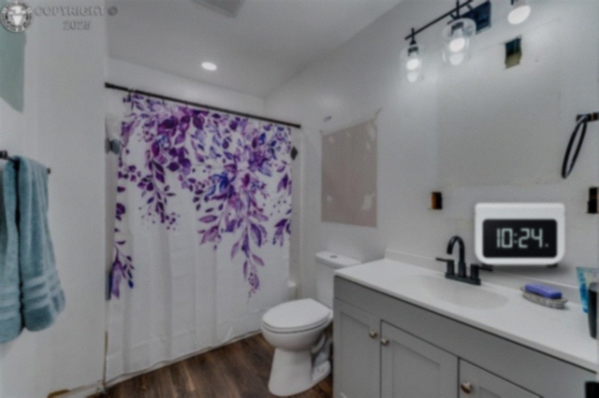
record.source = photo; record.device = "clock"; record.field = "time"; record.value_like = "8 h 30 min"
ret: 10 h 24 min
